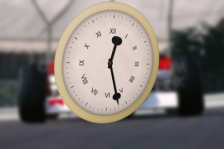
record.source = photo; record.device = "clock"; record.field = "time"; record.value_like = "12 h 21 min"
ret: 12 h 27 min
